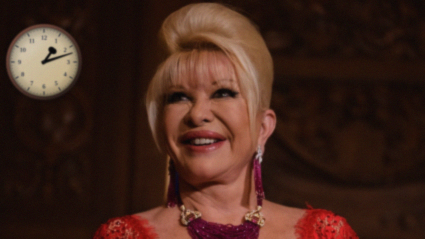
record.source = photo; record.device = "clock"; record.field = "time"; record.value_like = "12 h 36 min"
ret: 1 h 12 min
